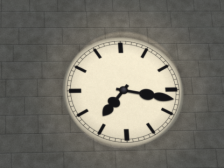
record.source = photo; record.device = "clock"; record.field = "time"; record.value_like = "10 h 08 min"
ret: 7 h 17 min
